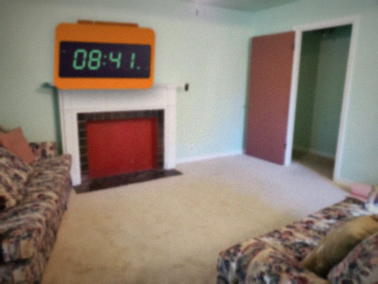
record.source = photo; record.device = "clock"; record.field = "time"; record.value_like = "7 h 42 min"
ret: 8 h 41 min
